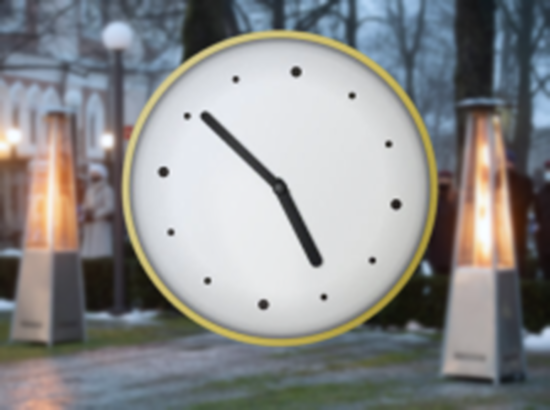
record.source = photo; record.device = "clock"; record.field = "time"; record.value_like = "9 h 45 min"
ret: 4 h 51 min
